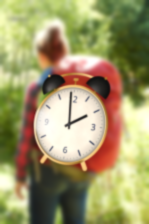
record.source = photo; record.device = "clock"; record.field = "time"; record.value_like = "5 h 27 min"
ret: 1 h 59 min
